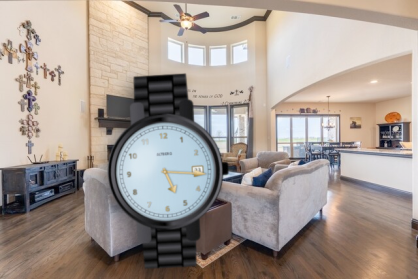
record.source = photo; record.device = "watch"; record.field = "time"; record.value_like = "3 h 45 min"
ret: 5 h 16 min
